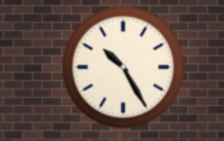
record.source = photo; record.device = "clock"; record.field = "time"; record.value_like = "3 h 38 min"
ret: 10 h 25 min
